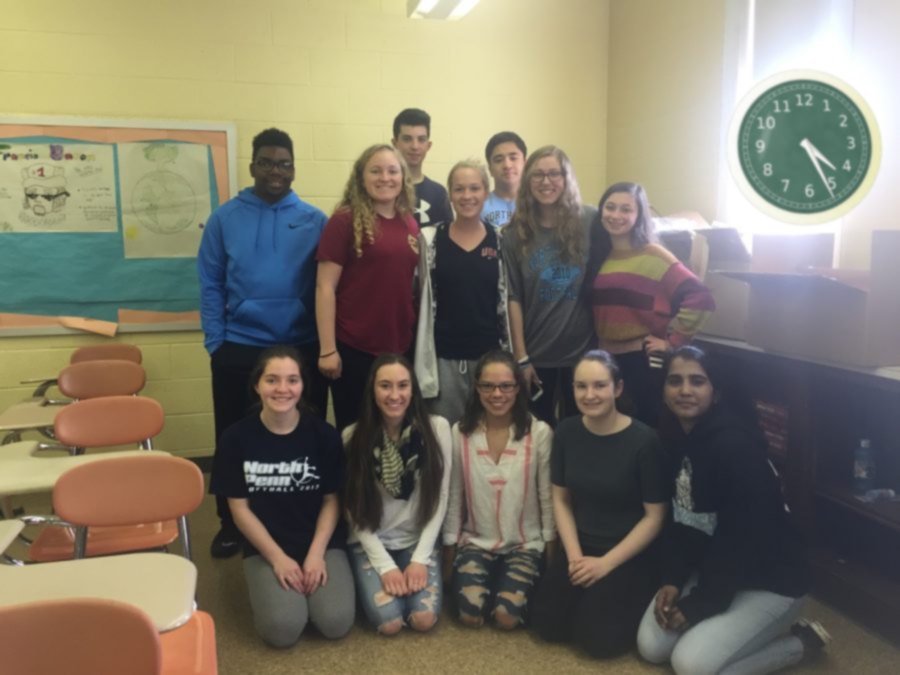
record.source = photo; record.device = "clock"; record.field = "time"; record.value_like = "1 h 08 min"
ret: 4 h 26 min
